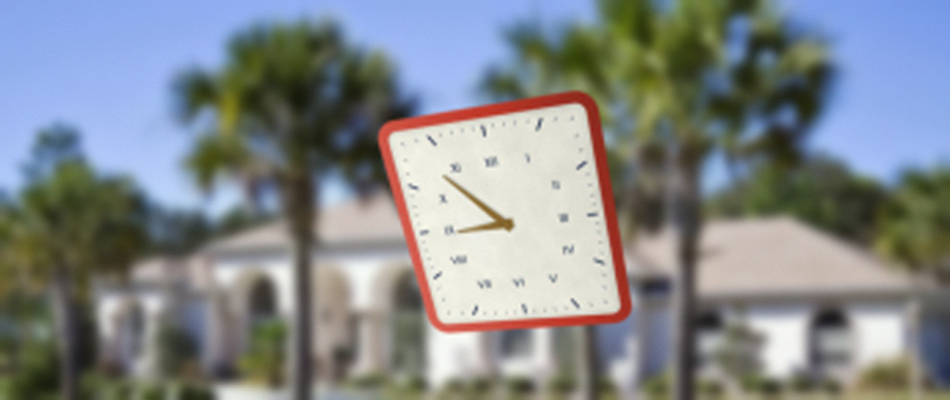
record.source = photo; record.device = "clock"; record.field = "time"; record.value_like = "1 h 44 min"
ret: 8 h 53 min
